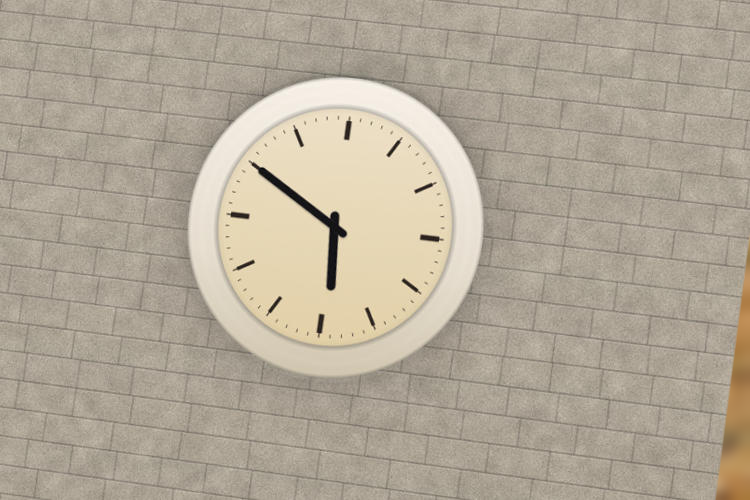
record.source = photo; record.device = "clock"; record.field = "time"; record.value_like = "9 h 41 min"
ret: 5 h 50 min
